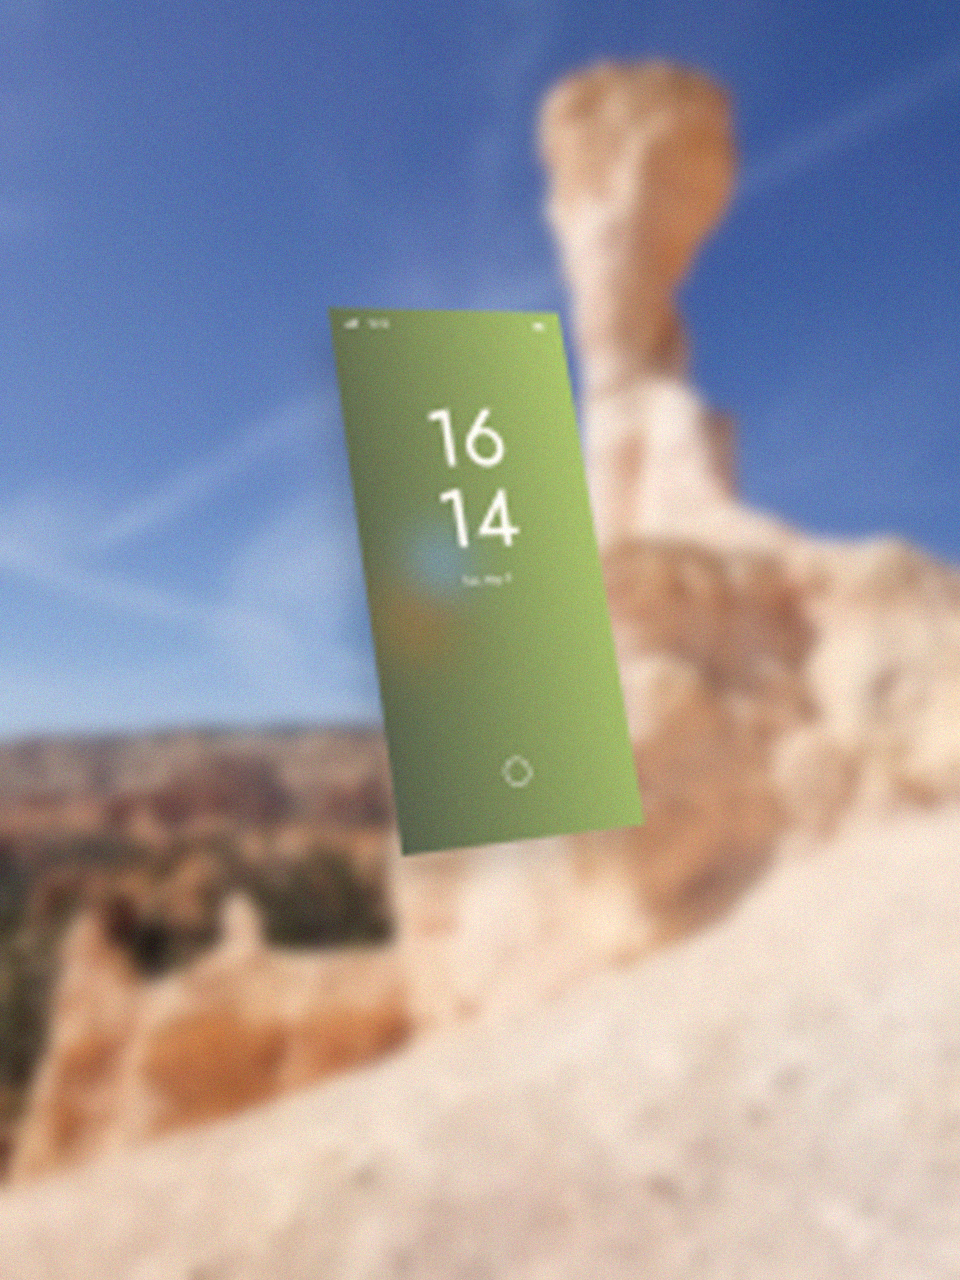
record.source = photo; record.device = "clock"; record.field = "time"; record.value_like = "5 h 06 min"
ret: 16 h 14 min
